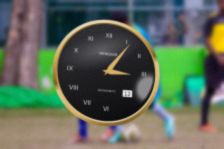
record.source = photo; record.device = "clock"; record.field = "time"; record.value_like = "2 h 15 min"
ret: 3 h 06 min
